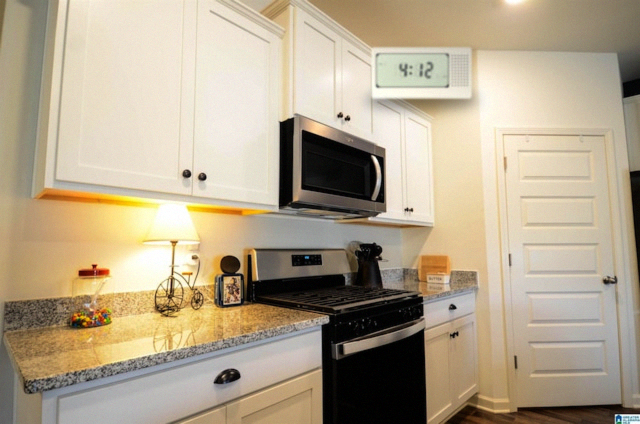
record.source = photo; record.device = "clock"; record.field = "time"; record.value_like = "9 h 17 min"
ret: 4 h 12 min
